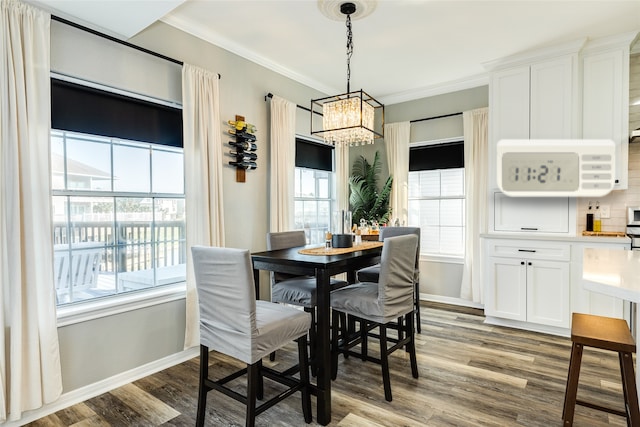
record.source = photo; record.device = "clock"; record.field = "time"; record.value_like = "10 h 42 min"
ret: 11 h 21 min
